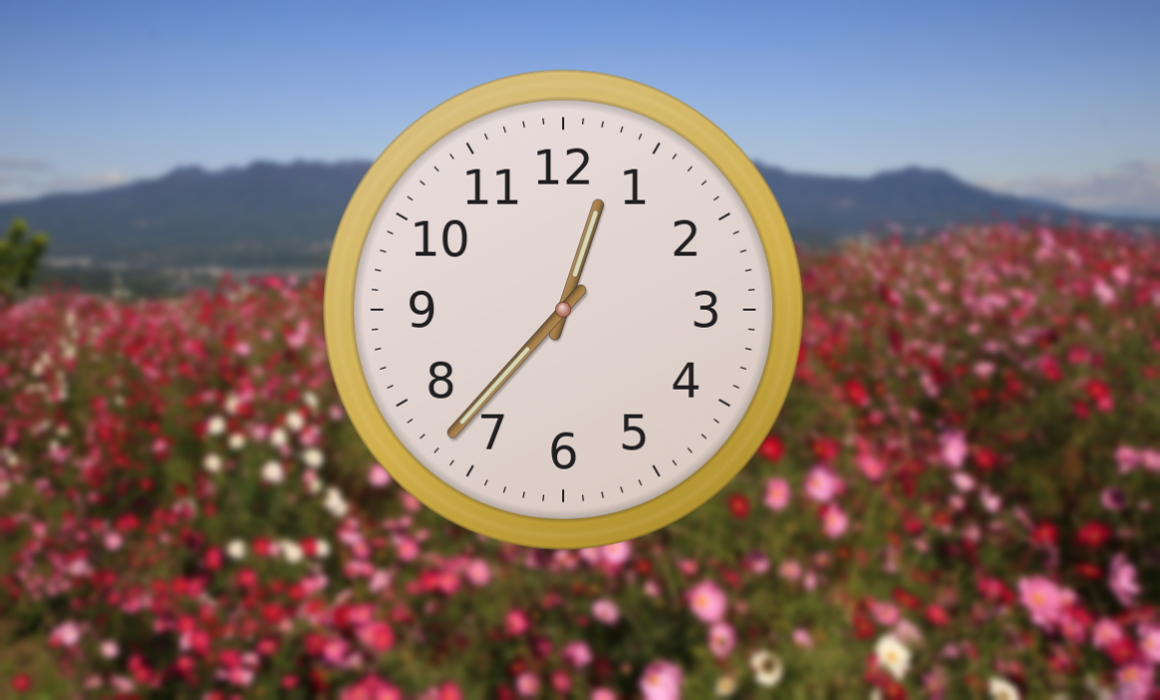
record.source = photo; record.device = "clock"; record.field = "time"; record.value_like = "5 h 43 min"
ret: 12 h 37 min
